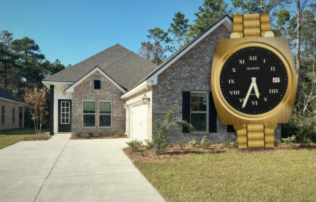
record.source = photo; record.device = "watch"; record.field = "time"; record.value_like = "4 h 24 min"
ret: 5 h 34 min
